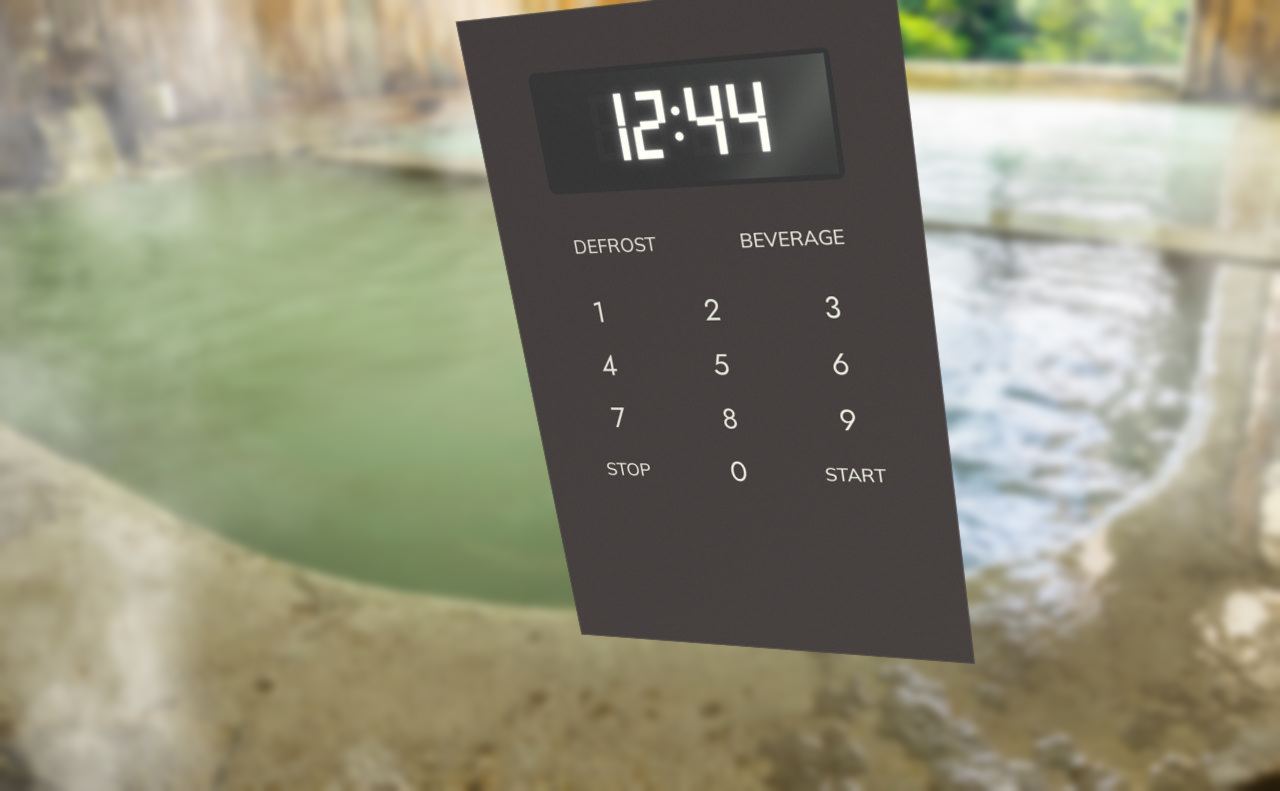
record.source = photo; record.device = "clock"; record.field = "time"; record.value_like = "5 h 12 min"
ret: 12 h 44 min
